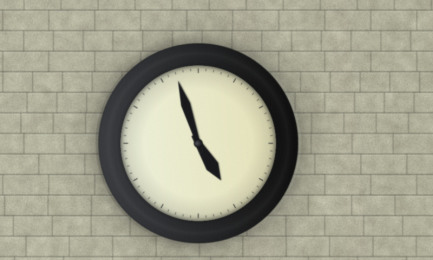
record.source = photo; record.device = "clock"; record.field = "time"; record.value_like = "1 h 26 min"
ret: 4 h 57 min
